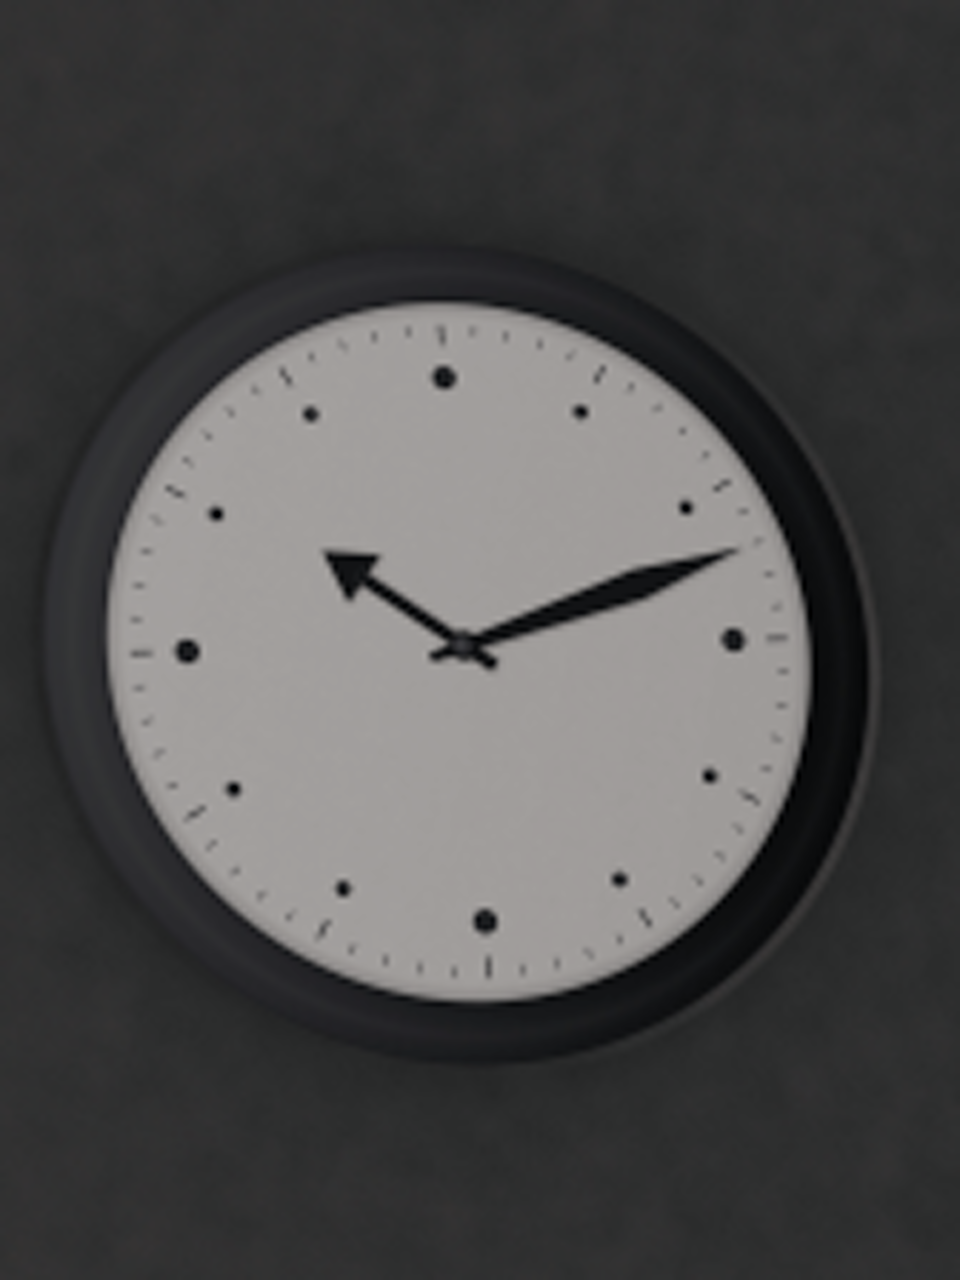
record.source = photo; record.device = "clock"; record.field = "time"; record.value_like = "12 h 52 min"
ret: 10 h 12 min
